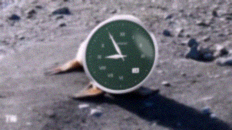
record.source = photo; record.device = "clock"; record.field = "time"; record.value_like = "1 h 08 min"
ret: 8 h 55 min
